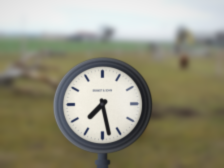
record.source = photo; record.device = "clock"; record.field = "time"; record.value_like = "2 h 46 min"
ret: 7 h 28 min
